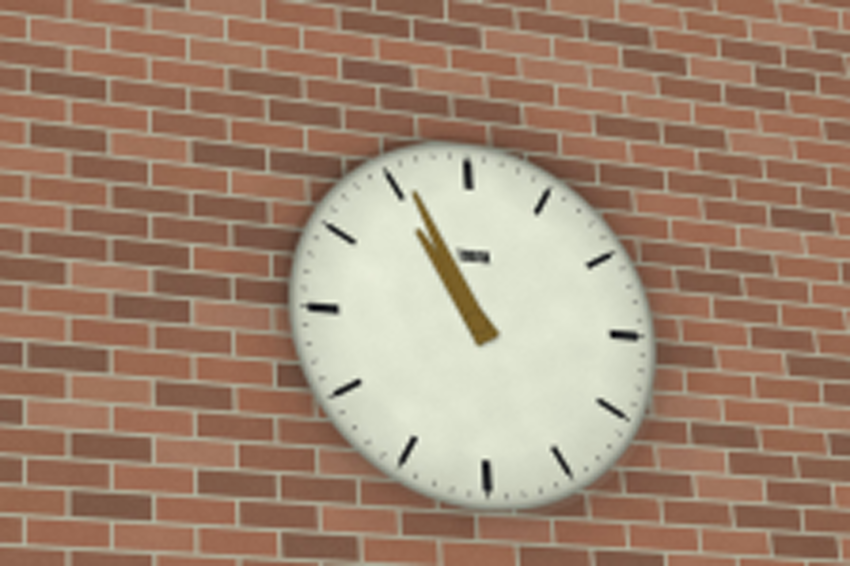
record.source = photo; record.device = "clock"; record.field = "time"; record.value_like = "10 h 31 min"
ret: 10 h 56 min
